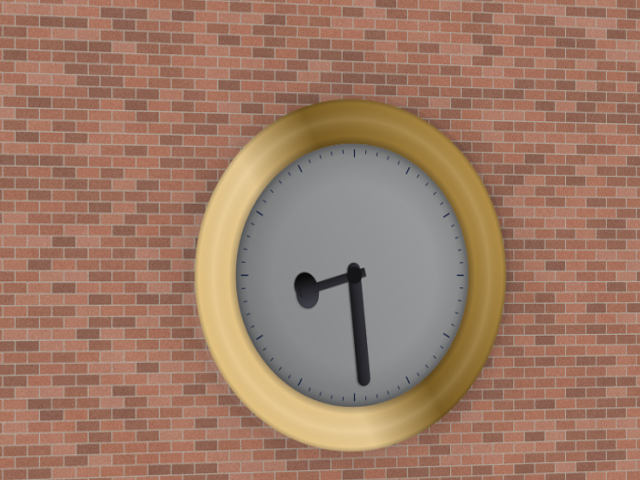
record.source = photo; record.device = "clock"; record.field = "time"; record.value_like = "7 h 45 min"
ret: 8 h 29 min
